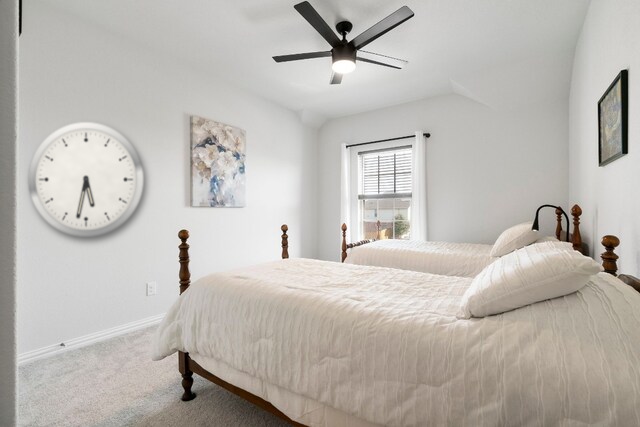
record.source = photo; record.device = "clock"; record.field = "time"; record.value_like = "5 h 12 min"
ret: 5 h 32 min
